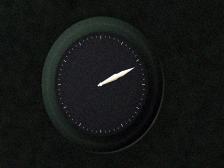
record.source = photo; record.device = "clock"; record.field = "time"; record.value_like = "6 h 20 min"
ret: 2 h 11 min
